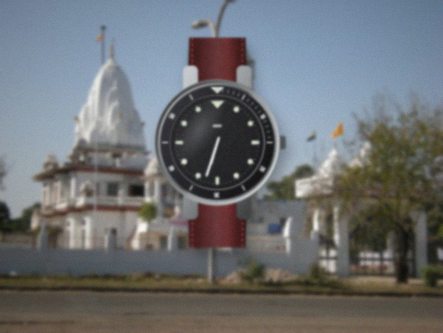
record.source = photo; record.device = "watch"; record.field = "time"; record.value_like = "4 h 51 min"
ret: 6 h 33 min
